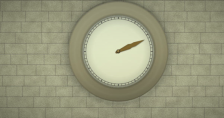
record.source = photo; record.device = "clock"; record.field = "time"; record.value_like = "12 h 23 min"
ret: 2 h 11 min
